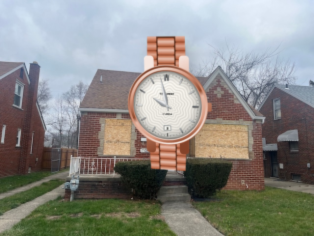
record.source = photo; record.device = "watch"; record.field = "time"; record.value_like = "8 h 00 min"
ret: 9 h 58 min
